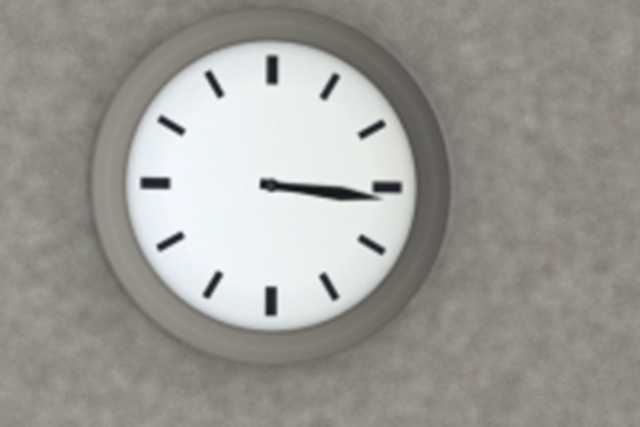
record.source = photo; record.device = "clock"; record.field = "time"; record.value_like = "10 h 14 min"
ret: 3 h 16 min
